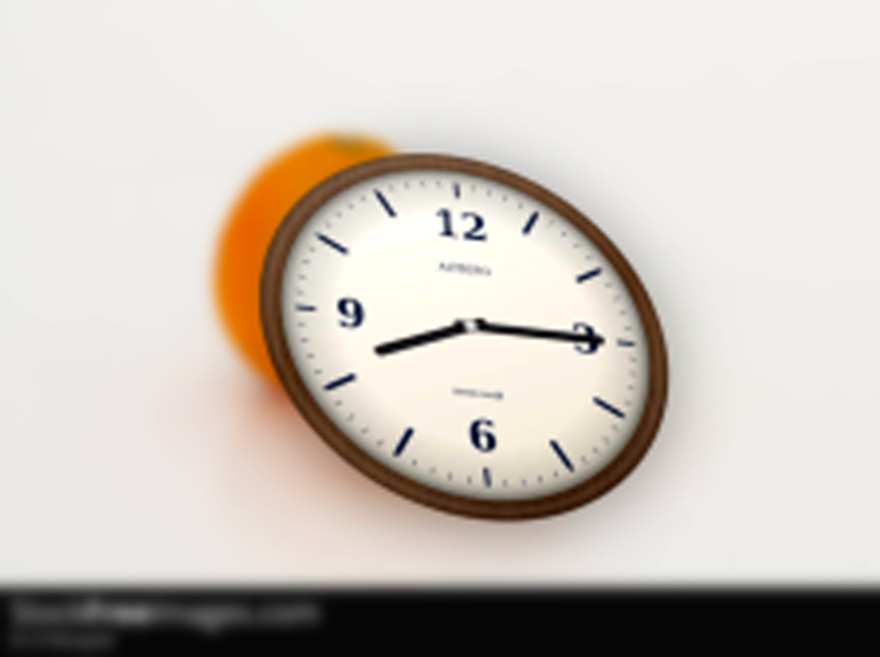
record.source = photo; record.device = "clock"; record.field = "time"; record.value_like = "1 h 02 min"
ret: 8 h 15 min
